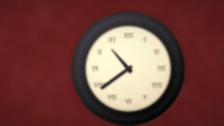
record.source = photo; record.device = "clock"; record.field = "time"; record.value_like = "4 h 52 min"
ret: 10 h 39 min
